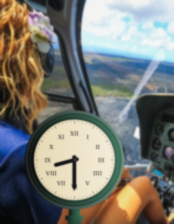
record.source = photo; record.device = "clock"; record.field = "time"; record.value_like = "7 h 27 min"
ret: 8 h 30 min
